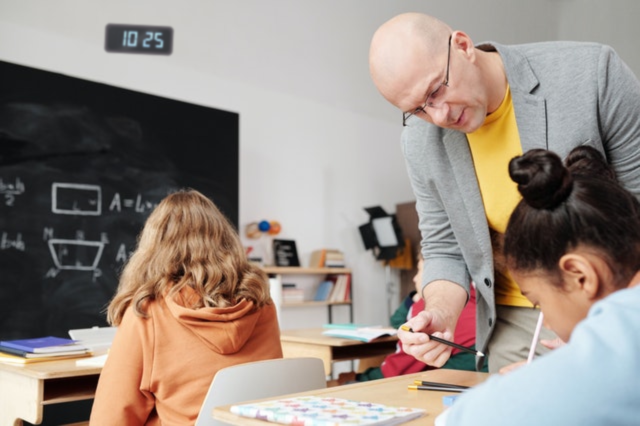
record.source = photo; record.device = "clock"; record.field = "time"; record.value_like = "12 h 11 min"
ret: 10 h 25 min
